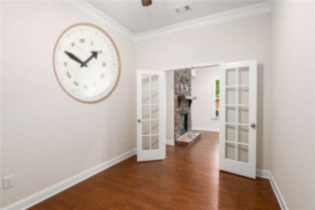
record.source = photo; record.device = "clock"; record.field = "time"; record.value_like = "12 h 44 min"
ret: 1 h 50 min
